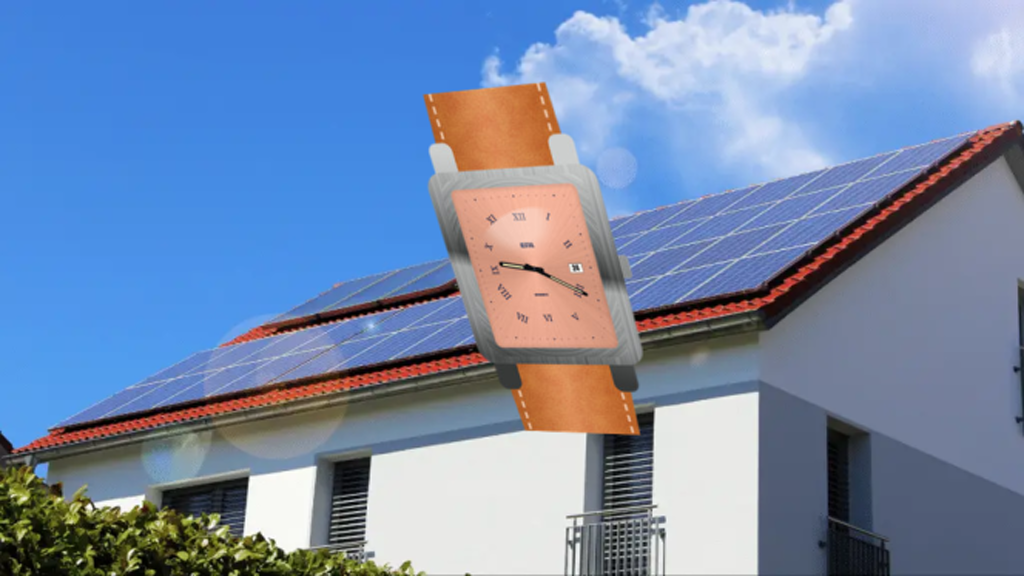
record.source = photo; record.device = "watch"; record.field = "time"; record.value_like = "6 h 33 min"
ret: 9 h 20 min
